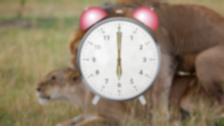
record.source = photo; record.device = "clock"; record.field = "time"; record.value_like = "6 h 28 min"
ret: 6 h 00 min
